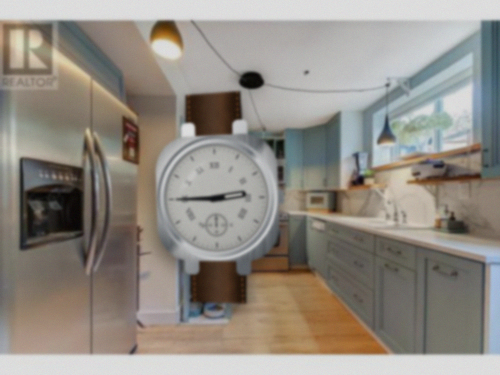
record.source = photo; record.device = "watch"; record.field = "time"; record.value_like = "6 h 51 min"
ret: 2 h 45 min
